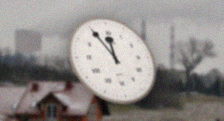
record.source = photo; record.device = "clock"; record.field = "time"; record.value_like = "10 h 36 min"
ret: 11 h 55 min
